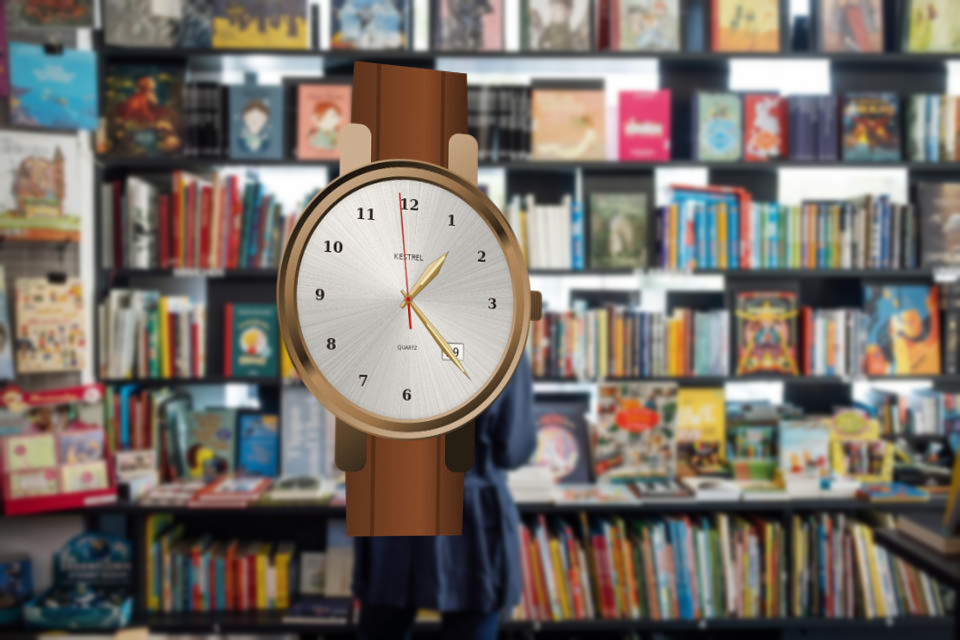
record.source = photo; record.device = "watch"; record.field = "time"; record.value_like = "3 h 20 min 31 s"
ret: 1 h 22 min 59 s
